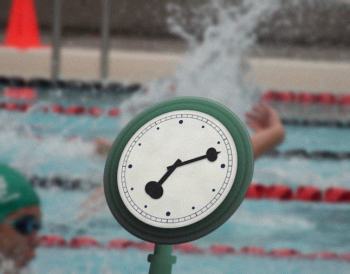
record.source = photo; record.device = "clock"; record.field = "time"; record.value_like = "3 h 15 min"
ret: 7 h 12 min
